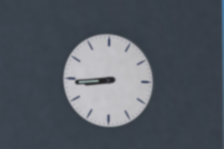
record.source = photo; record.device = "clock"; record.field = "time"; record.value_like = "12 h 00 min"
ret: 8 h 44 min
